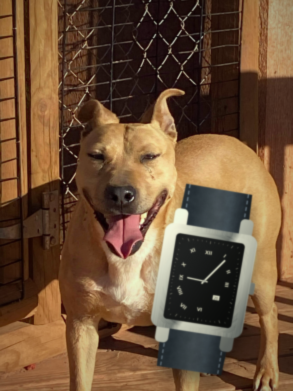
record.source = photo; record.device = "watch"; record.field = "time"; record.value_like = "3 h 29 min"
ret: 9 h 06 min
